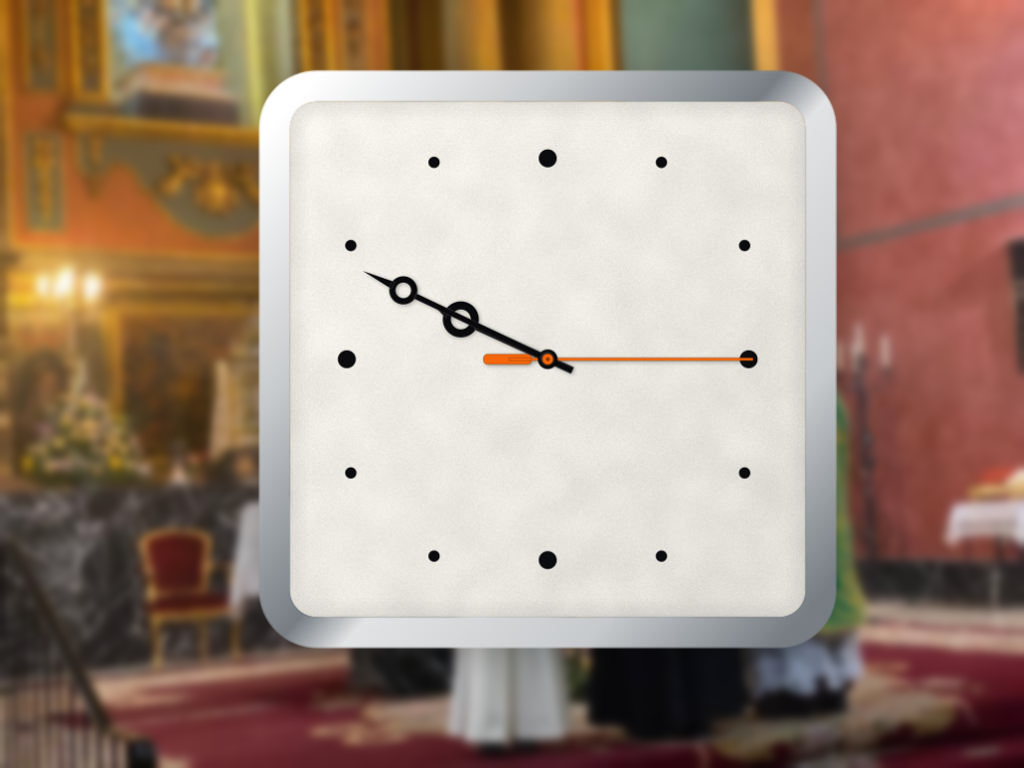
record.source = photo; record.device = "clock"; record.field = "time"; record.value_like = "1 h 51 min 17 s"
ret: 9 h 49 min 15 s
